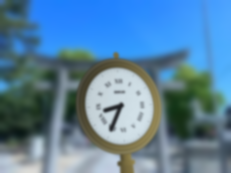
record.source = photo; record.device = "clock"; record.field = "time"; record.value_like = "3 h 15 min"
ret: 8 h 35 min
